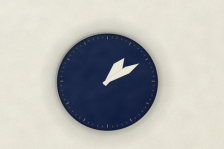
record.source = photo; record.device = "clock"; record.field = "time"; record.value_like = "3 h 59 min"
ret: 1 h 10 min
